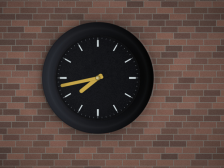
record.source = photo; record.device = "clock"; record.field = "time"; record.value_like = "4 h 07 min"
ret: 7 h 43 min
